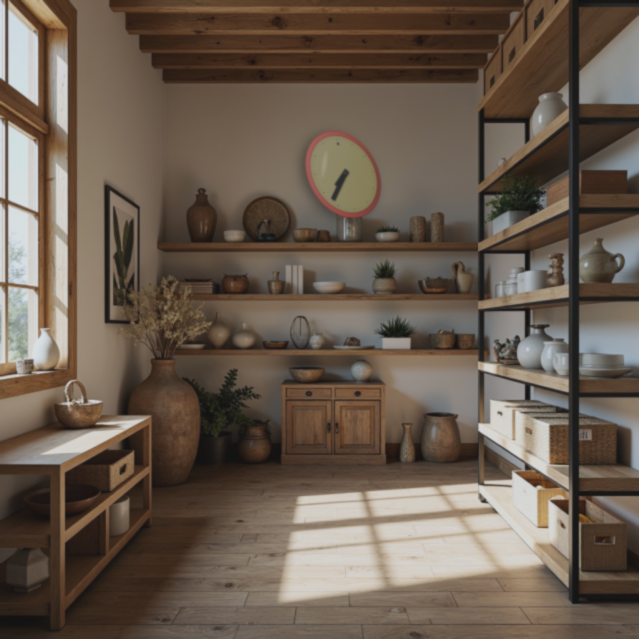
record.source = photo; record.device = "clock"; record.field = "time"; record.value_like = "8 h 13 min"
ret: 7 h 37 min
